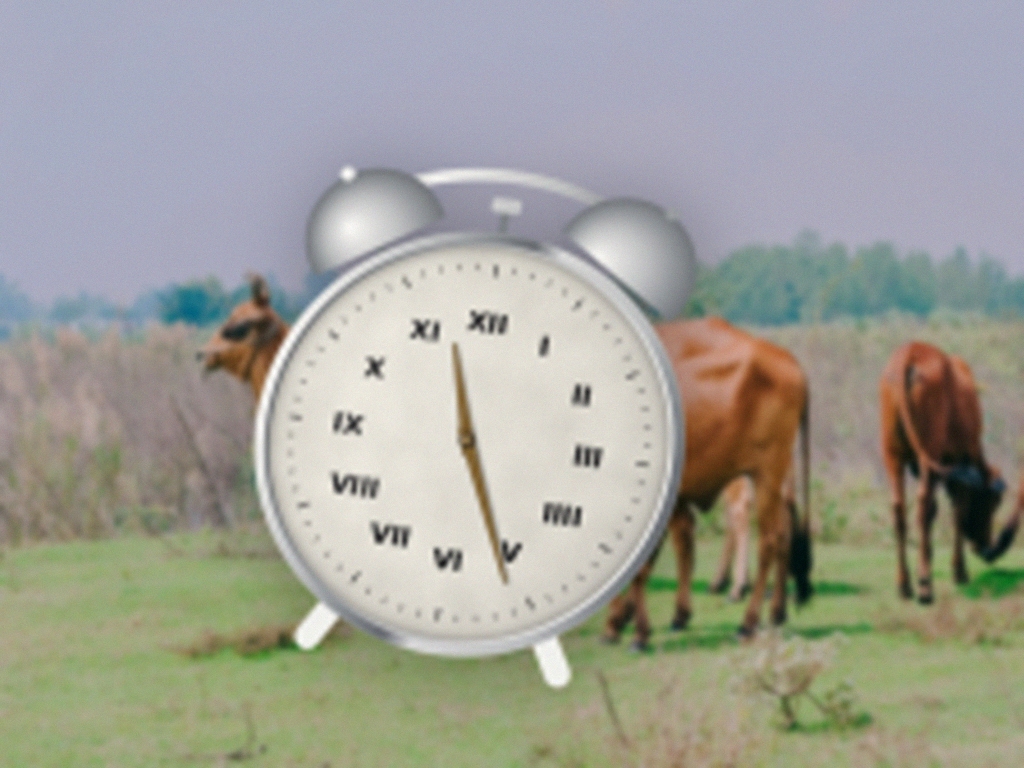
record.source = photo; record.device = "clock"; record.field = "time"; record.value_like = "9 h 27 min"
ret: 11 h 26 min
